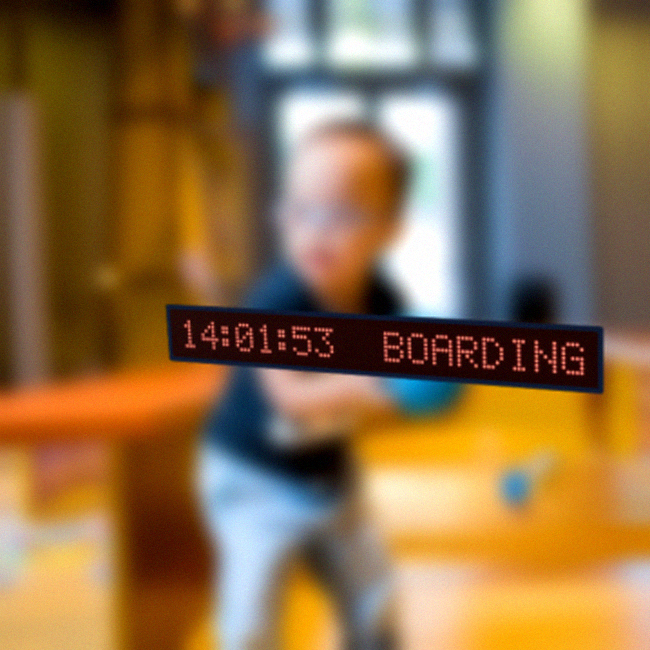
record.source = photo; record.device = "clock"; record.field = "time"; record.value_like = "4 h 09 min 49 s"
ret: 14 h 01 min 53 s
